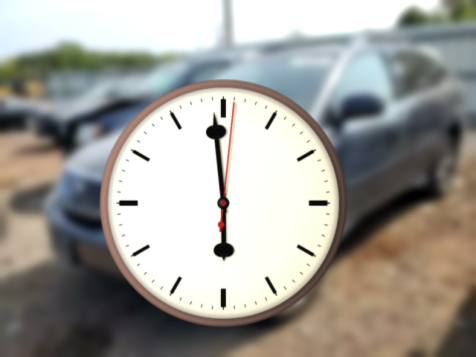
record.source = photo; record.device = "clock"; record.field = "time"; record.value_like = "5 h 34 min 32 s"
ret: 5 h 59 min 01 s
